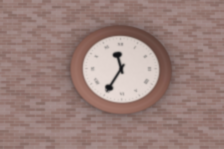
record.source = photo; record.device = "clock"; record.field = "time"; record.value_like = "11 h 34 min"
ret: 11 h 35 min
